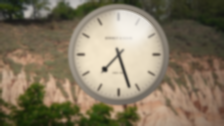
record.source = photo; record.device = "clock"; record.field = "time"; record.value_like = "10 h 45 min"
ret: 7 h 27 min
